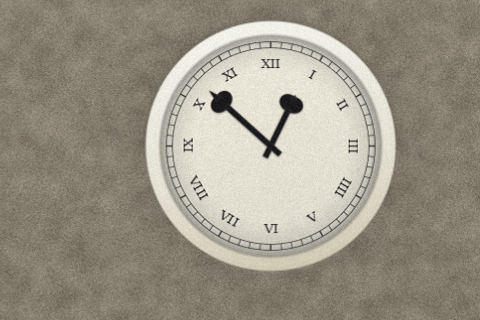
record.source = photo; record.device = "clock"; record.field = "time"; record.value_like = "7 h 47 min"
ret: 12 h 52 min
